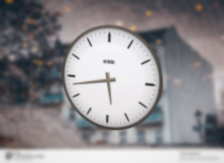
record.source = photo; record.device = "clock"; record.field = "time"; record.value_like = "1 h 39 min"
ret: 5 h 43 min
